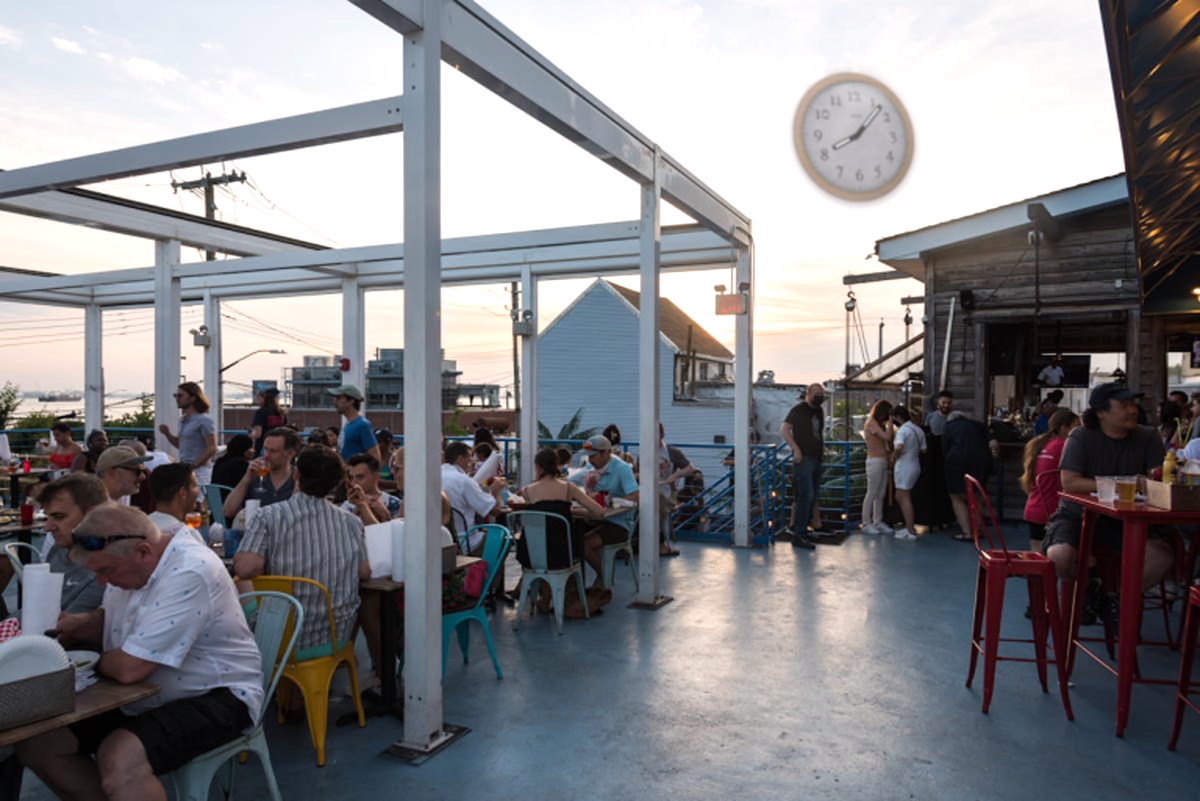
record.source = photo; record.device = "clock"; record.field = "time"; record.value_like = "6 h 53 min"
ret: 8 h 07 min
